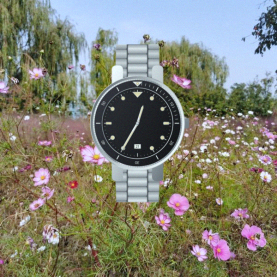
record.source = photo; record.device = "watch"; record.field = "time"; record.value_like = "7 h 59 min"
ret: 12 h 35 min
